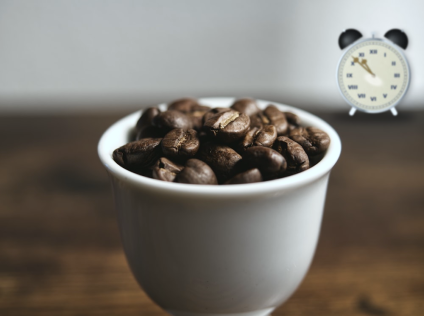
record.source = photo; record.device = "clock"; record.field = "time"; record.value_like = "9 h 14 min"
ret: 10 h 52 min
